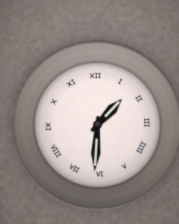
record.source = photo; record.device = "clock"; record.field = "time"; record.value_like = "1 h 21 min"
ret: 1 h 31 min
